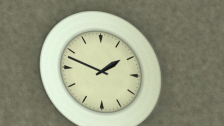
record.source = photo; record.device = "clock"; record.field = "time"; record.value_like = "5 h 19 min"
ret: 1 h 48 min
